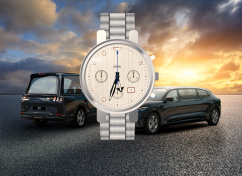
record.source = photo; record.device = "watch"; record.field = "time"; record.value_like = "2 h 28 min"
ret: 5 h 33 min
